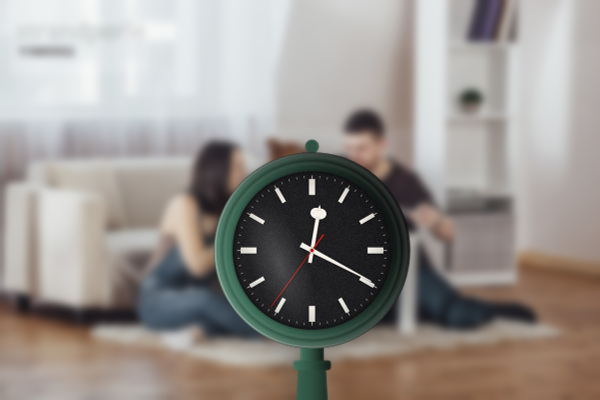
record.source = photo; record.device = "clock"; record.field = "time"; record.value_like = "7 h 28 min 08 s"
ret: 12 h 19 min 36 s
